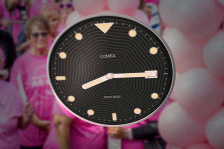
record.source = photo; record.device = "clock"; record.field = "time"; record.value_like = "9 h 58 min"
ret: 8 h 15 min
